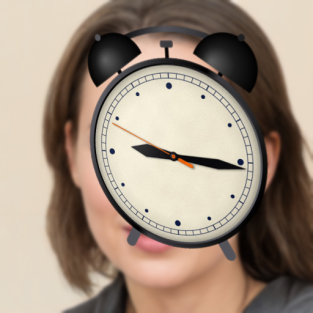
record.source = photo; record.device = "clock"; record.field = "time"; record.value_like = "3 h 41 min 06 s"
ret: 9 h 15 min 49 s
